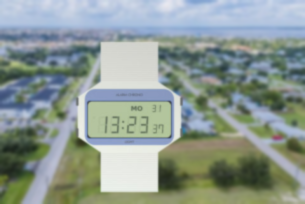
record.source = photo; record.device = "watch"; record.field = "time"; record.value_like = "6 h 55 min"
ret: 13 h 23 min
